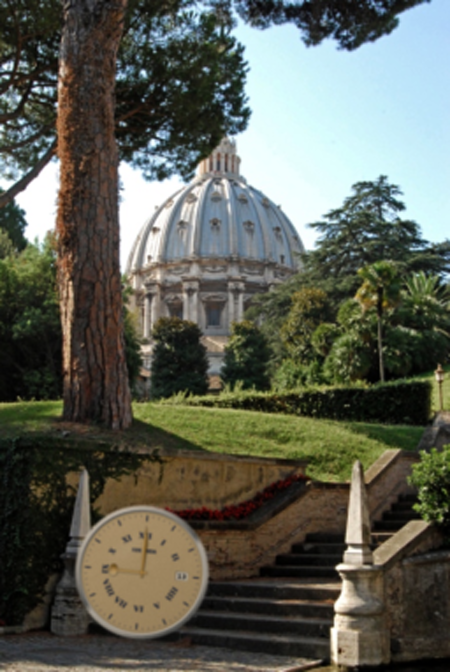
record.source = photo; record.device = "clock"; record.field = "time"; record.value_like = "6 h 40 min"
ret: 9 h 00 min
